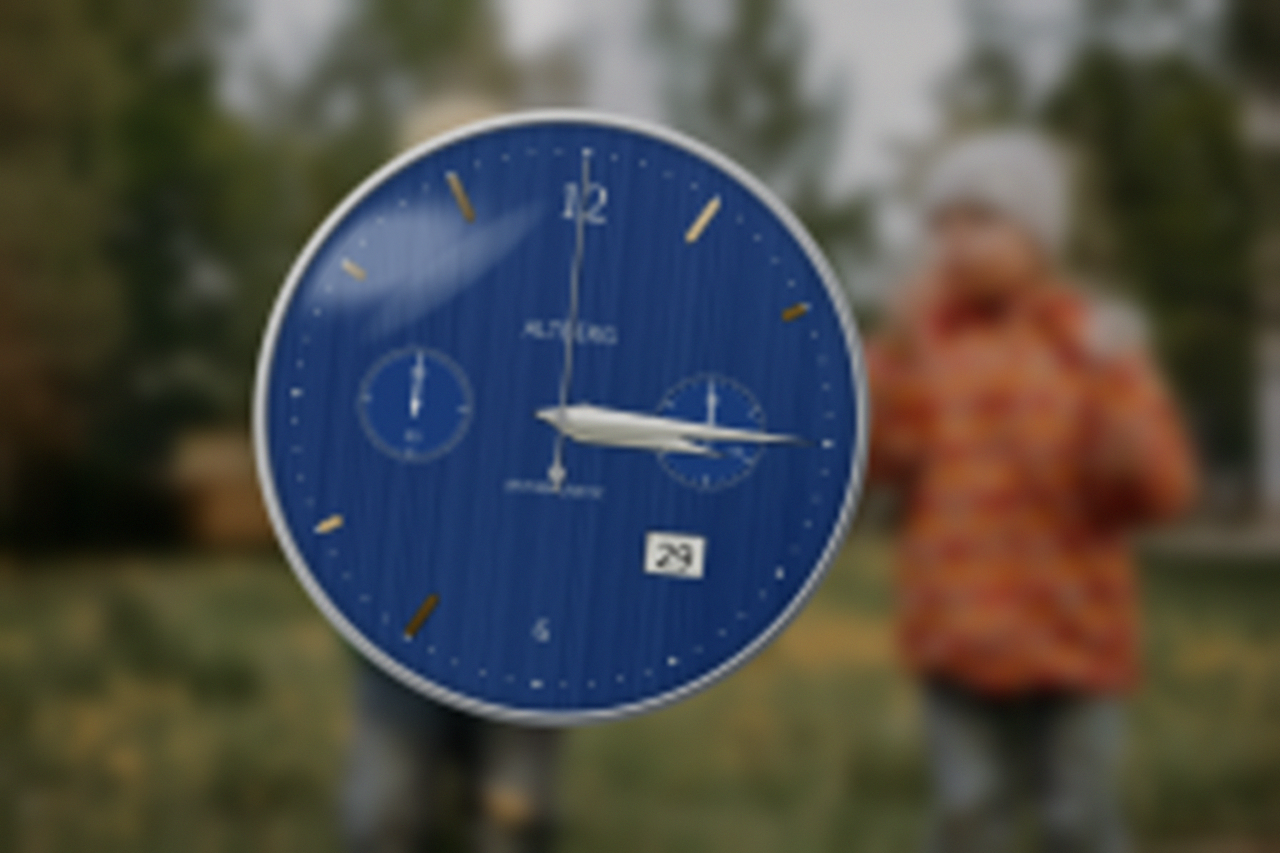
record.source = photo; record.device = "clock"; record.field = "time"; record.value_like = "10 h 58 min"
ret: 3 h 15 min
